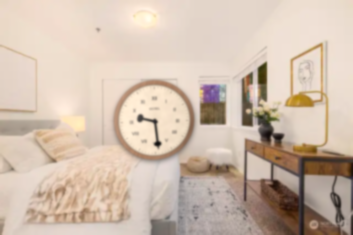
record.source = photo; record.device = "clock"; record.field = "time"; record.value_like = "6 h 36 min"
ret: 9 h 29 min
